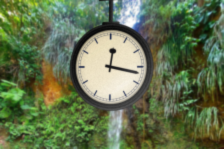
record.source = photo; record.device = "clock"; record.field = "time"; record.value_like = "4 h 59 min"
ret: 12 h 17 min
